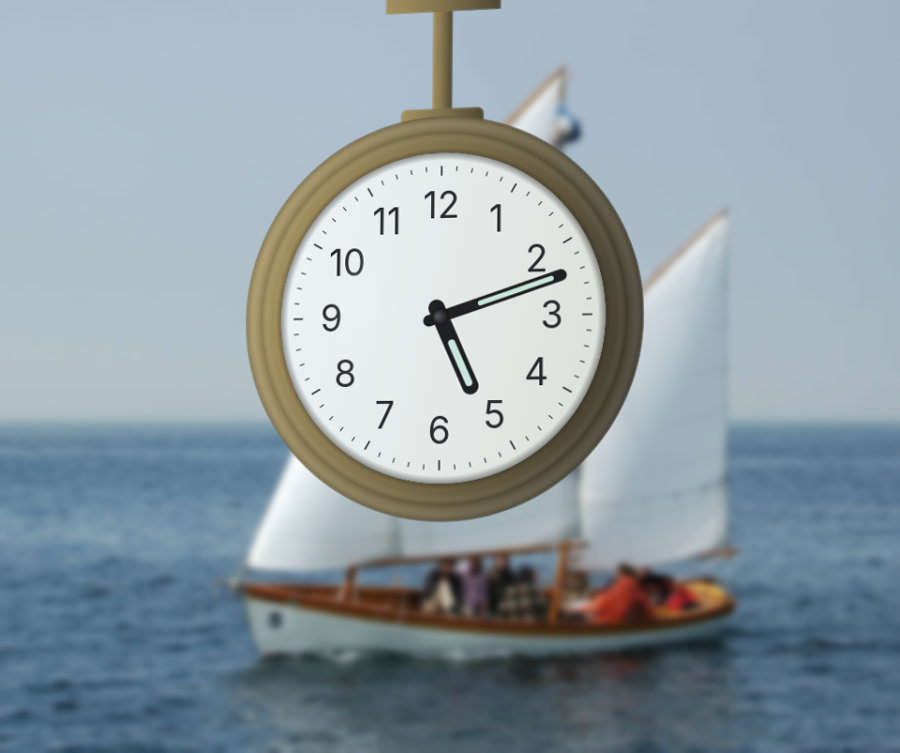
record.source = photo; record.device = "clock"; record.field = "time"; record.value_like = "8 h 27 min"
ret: 5 h 12 min
